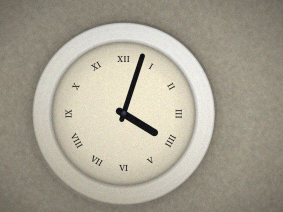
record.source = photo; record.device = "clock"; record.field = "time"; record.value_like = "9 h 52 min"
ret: 4 h 03 min
